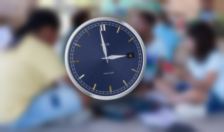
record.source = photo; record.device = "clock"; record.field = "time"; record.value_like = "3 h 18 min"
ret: 2 h 59 min
